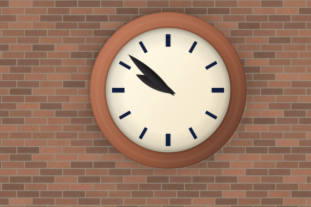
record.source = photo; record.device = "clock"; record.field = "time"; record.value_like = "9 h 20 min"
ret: 9 h 52 min
